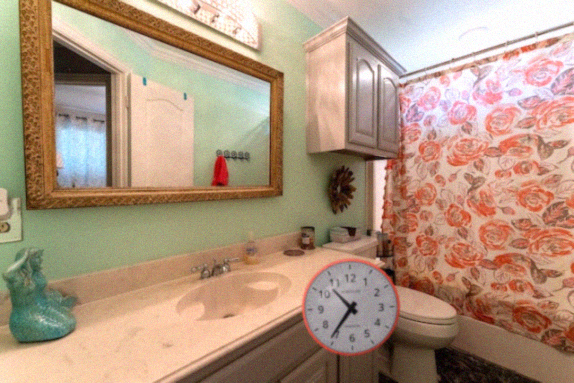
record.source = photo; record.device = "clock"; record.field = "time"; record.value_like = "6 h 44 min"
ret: 10 h 36 min
